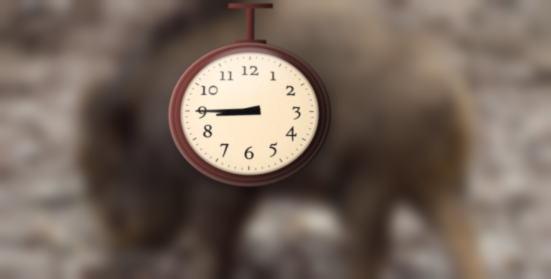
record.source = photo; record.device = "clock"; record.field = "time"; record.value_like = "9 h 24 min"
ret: 8 h 45 min
